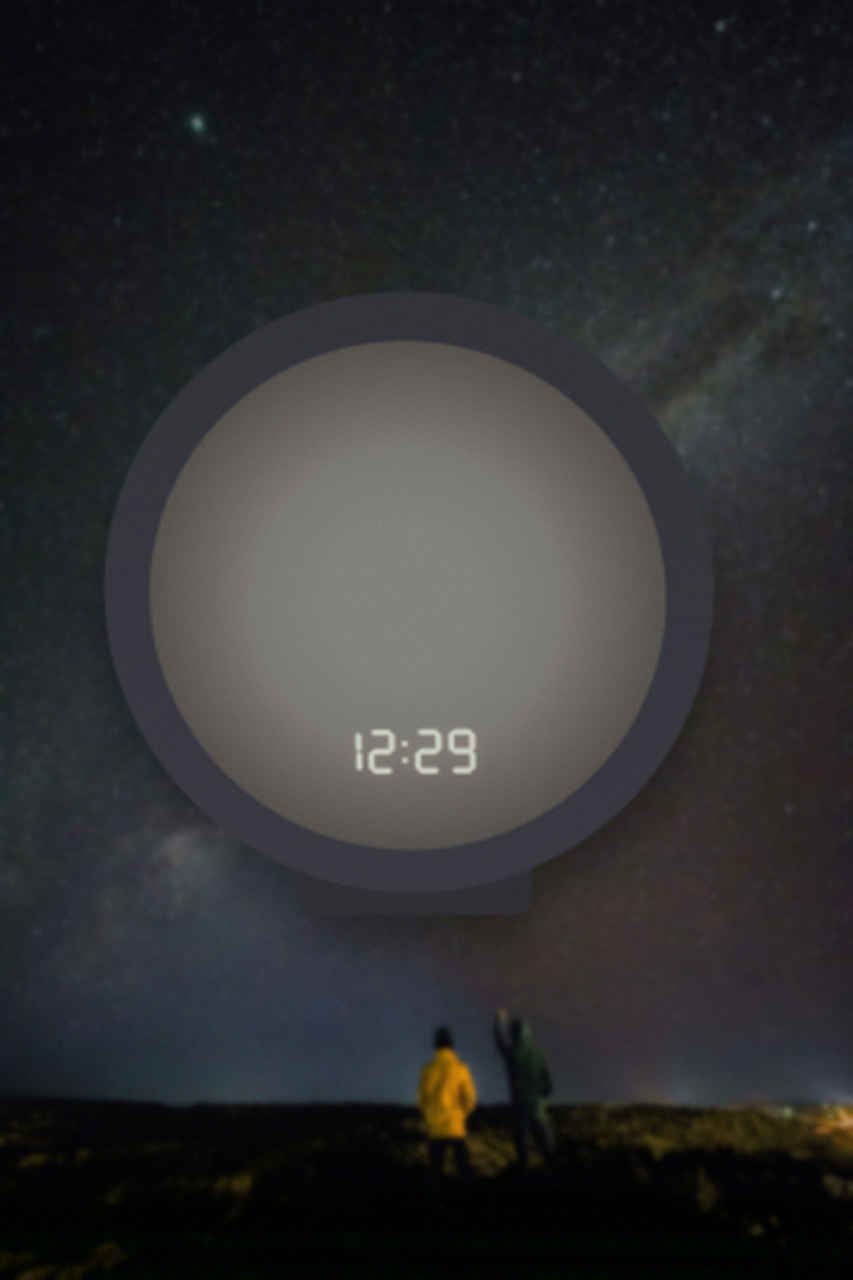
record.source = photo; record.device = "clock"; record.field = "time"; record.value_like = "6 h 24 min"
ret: 12 h 29 min
